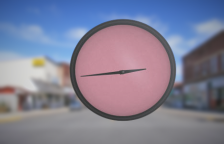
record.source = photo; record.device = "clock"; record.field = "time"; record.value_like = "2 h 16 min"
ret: 2 h 44 min
